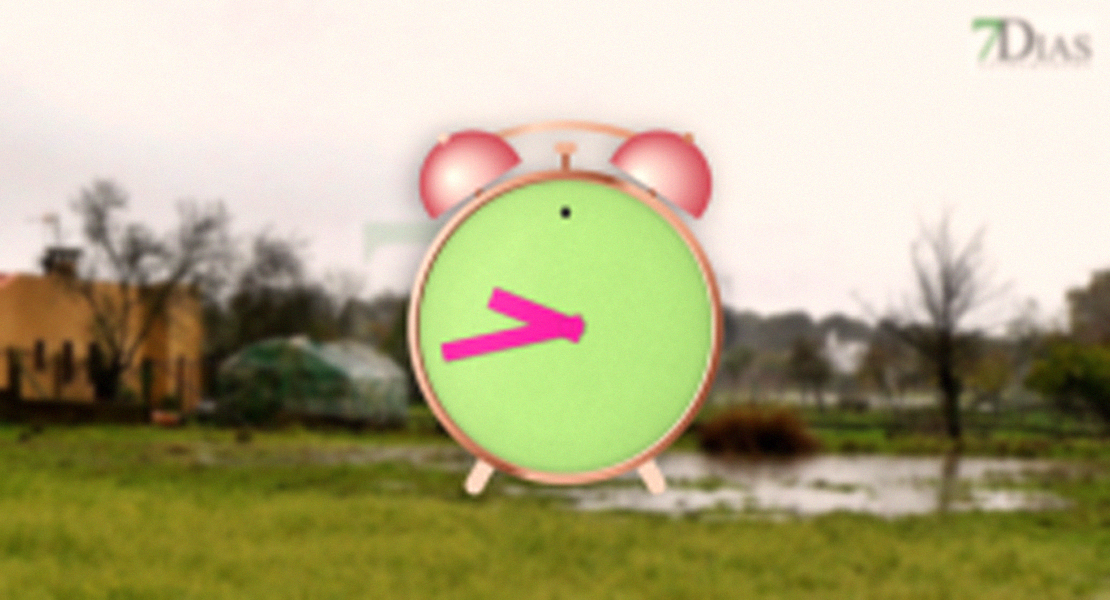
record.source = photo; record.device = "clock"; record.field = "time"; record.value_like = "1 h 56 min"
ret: 9 h 43 min
